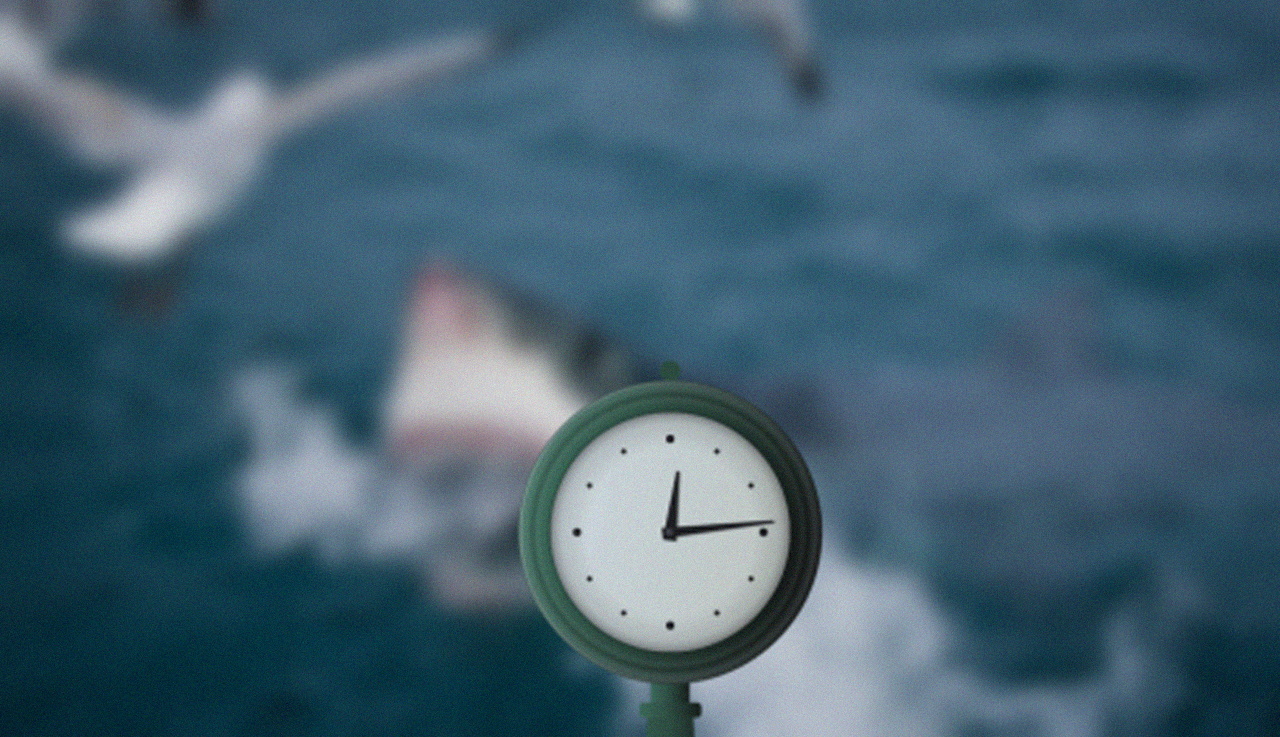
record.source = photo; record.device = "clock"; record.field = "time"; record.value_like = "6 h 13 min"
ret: 12 h 14 min
